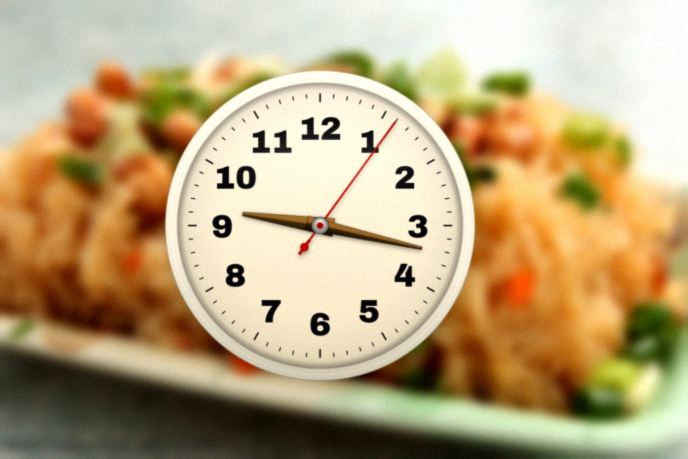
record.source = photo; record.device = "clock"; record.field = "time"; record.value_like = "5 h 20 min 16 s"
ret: 9 h 17 min 06 s
